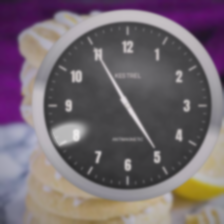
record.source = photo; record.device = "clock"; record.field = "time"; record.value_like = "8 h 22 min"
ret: 4 h 55 min
